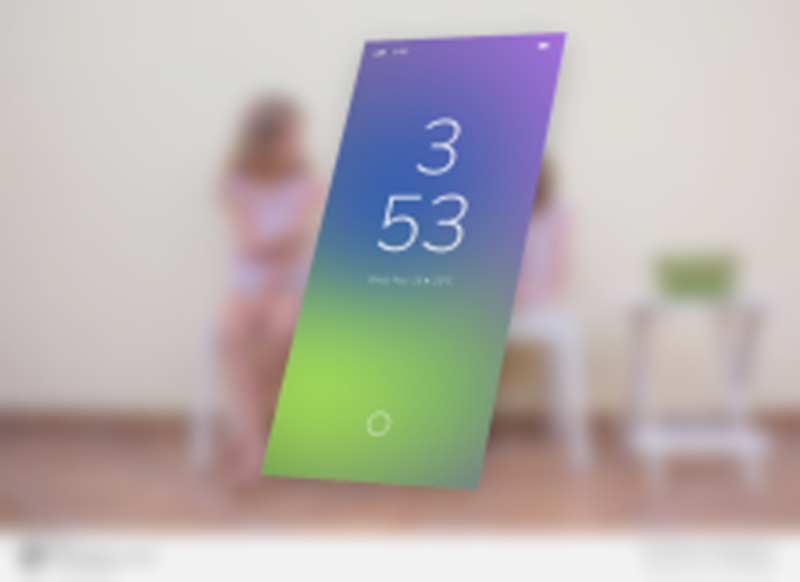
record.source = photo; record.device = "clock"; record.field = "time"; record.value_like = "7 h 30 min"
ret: 3 h 53 min
